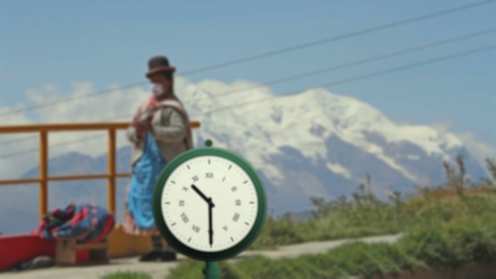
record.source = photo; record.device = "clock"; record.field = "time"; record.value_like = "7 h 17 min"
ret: 10 h 30 min
